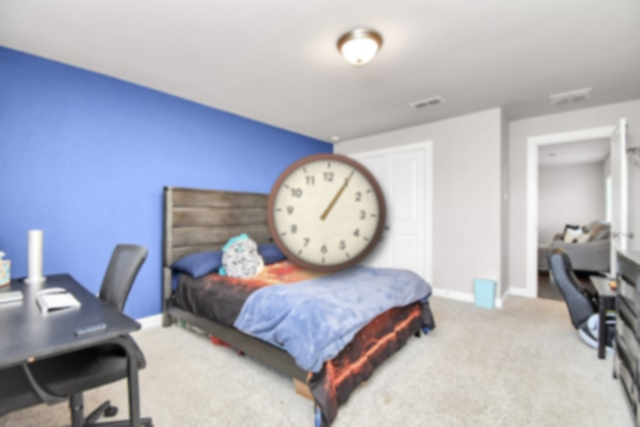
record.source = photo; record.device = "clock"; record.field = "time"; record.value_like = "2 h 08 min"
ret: 1 h 05 min
